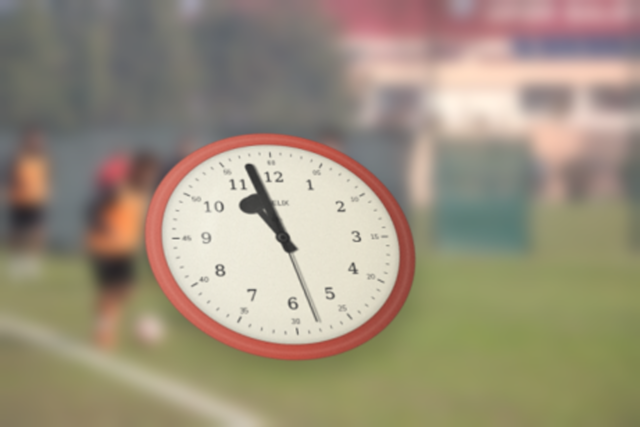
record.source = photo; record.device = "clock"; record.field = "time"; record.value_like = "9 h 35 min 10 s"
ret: 10 h 57 min 28 s
